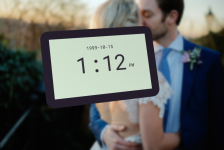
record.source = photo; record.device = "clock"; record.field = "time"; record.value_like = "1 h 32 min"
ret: 1 h 12 min
